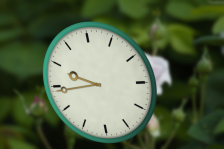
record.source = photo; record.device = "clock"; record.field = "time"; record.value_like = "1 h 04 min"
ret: 9 h 44 min
